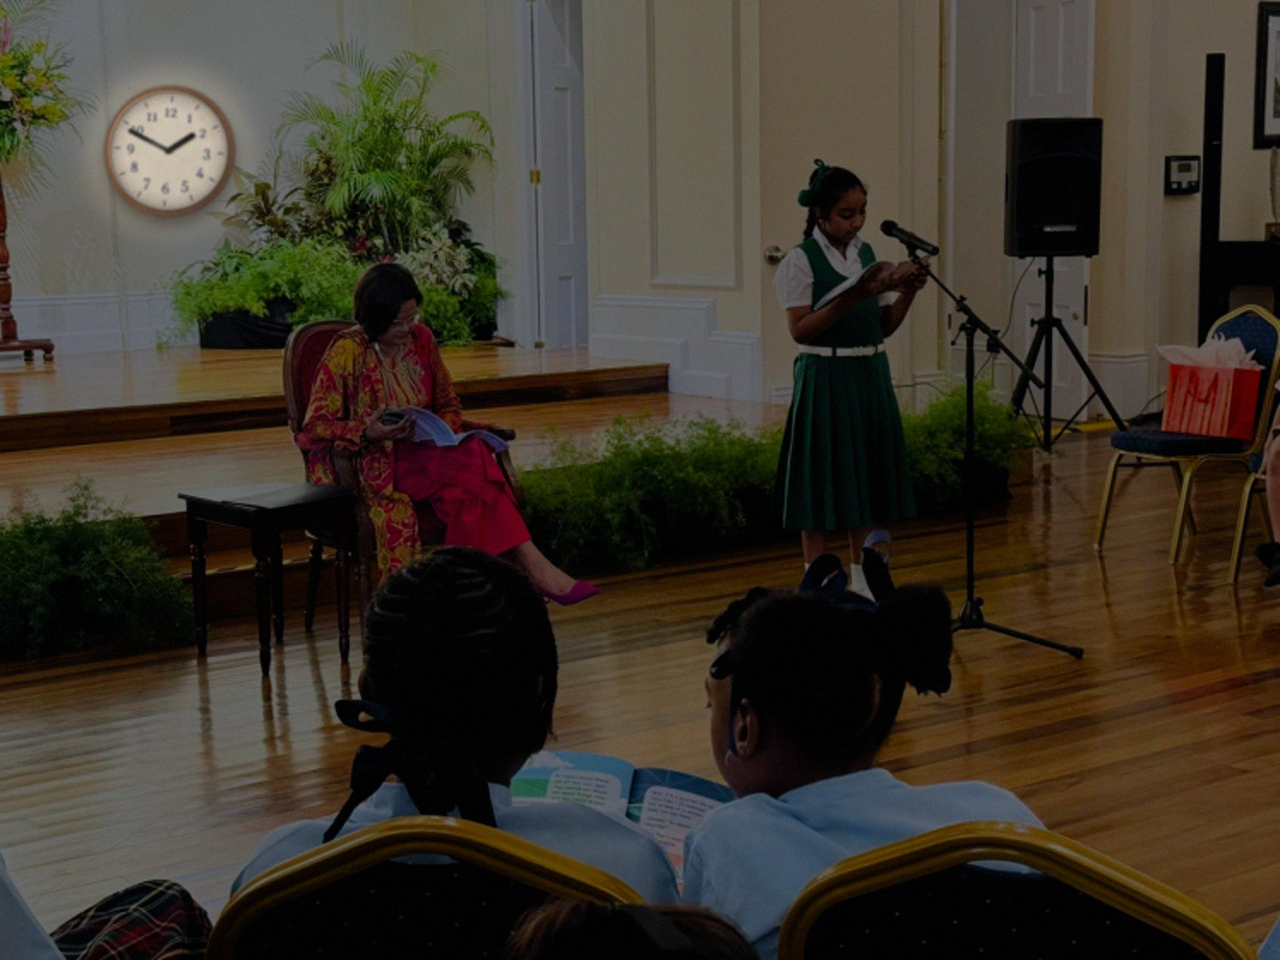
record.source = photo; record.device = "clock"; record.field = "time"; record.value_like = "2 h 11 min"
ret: 1 h 49 min
